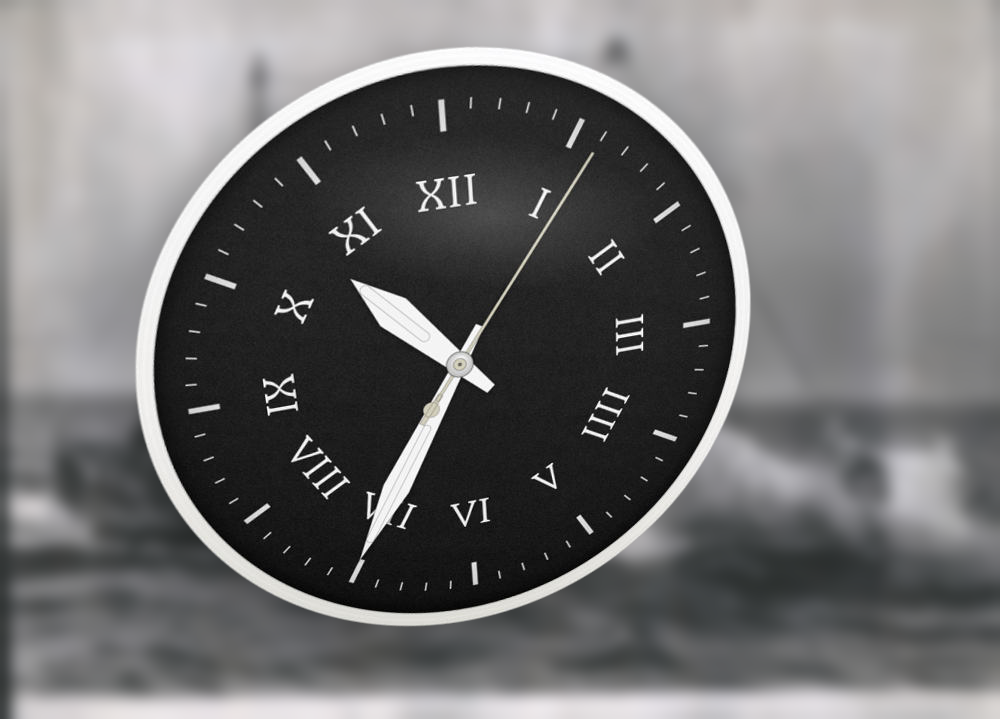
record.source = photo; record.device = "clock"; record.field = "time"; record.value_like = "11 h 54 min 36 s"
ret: 10 h 35 min 06 s
